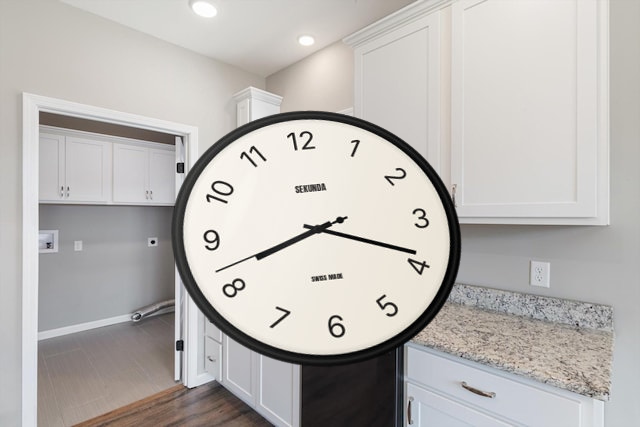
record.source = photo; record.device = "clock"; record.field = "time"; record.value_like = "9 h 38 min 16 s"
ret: 8 h 18 min 42 s
